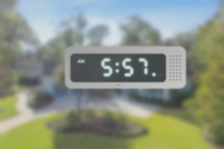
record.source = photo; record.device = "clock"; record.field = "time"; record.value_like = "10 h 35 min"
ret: 5 h 57 min
